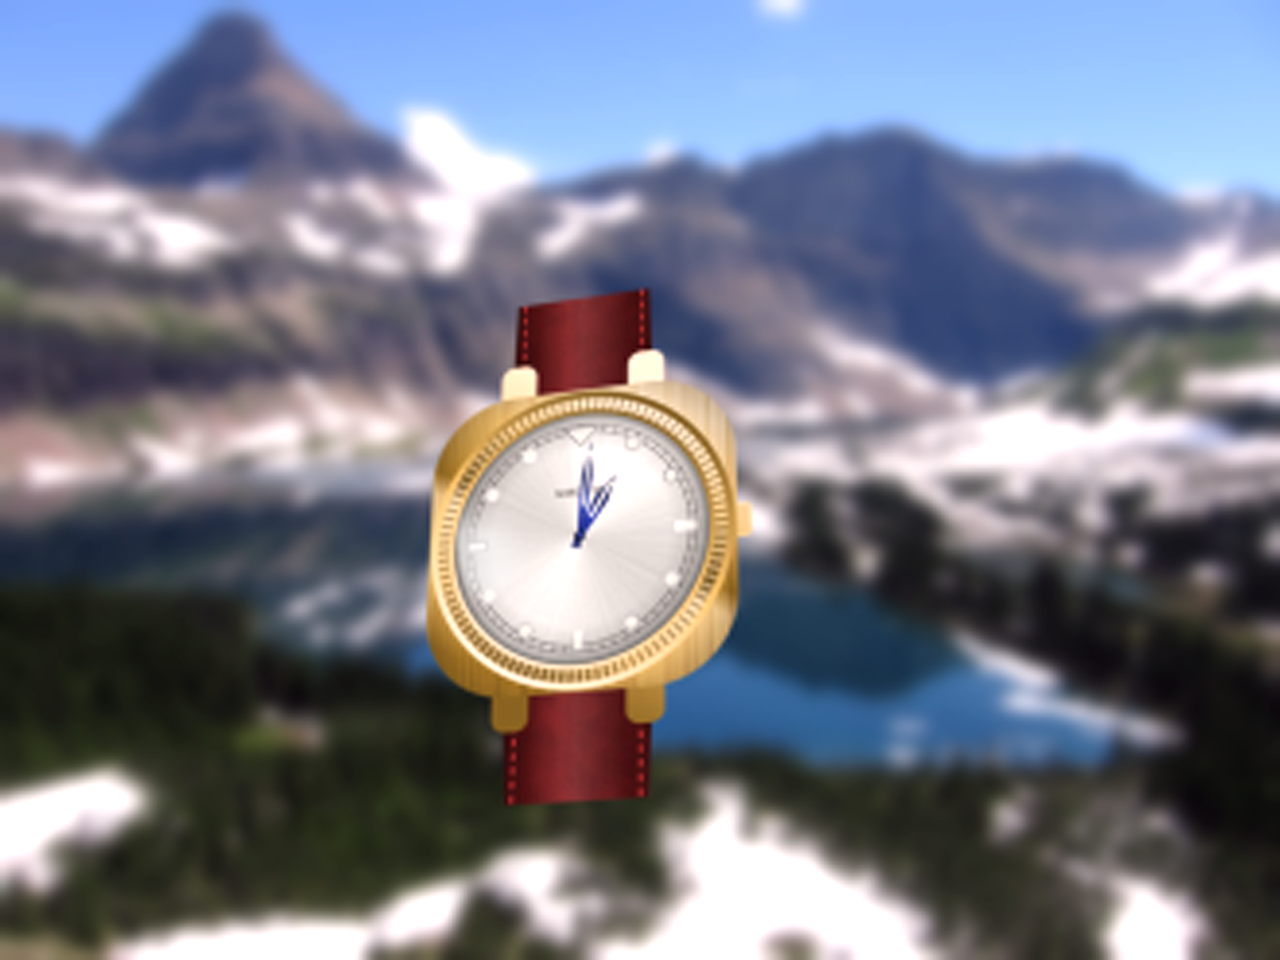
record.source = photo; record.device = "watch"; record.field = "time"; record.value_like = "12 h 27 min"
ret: 1 h 01 min
